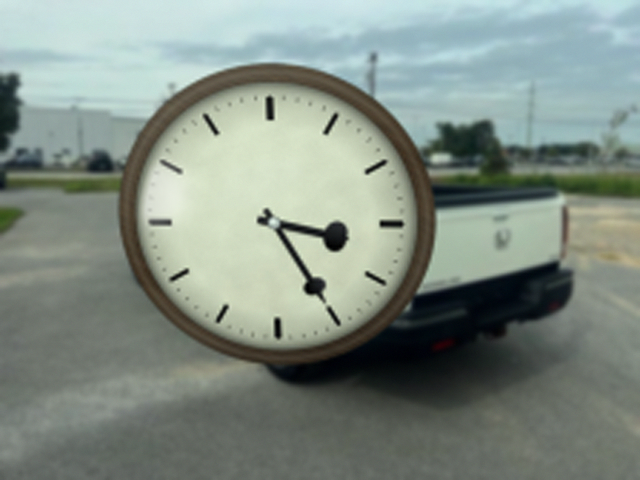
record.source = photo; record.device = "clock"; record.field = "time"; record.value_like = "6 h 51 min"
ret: 3 h 25 min
